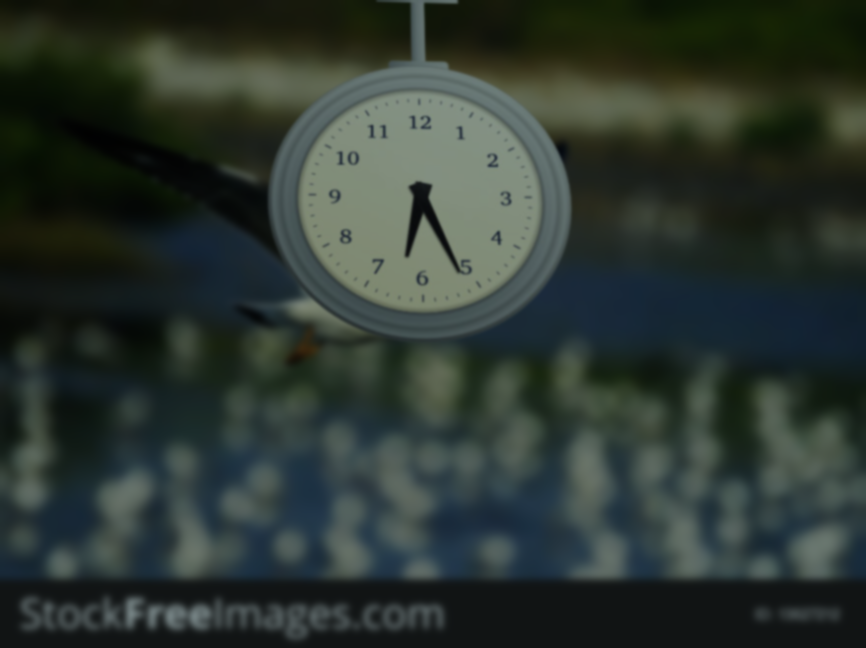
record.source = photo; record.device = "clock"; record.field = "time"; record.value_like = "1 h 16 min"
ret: 6 h 26 min
